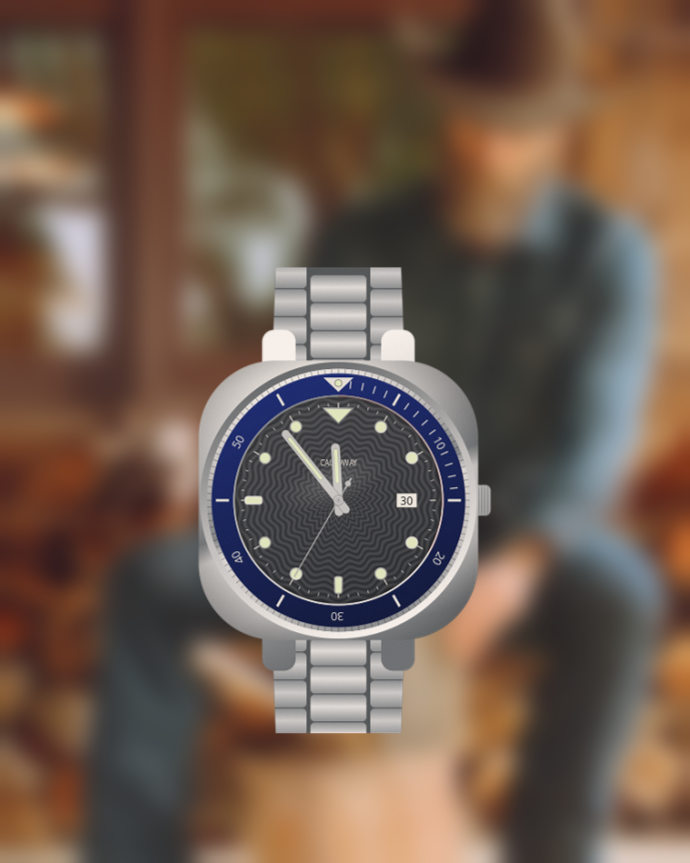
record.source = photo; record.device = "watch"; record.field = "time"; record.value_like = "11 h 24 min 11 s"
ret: 11 h 53 min 35 s
